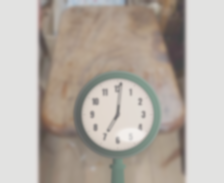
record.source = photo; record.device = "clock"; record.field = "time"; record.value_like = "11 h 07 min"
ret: 7 h 01 min
